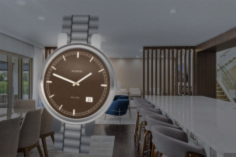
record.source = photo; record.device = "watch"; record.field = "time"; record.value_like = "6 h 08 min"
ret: 1 h 48 min
